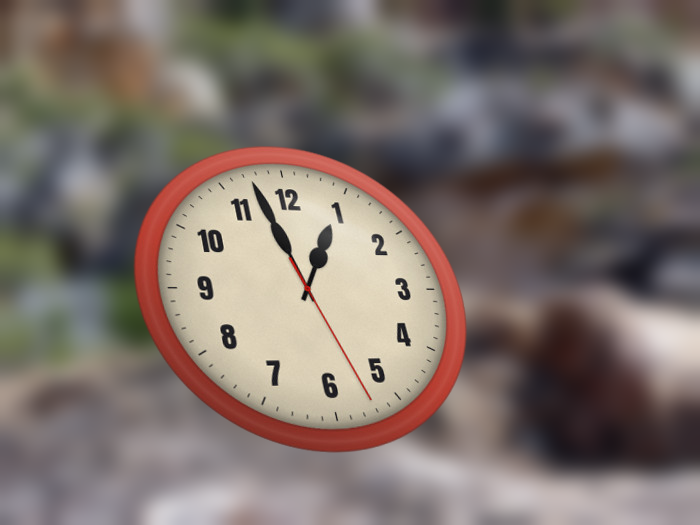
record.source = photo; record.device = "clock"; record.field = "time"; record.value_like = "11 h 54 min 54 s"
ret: 12 h 57 min 27 s
